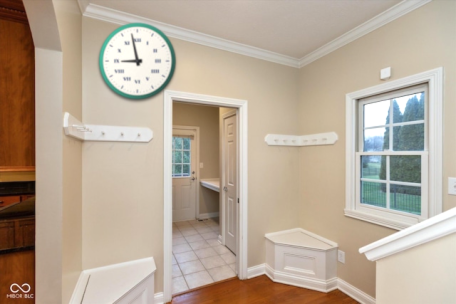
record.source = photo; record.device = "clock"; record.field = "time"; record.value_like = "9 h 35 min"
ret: 8 h 58 min
